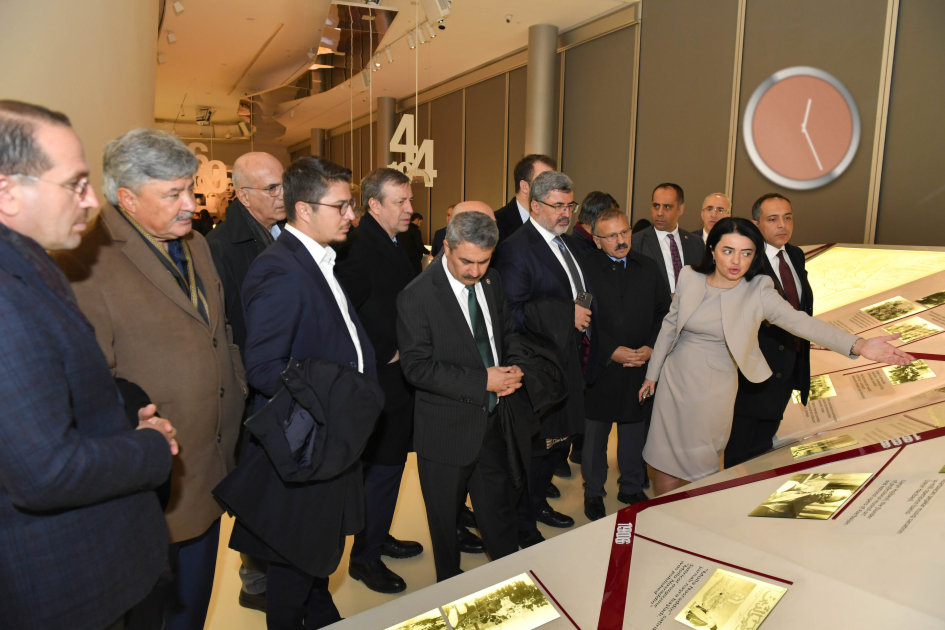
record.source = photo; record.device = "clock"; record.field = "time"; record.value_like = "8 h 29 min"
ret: 12 h 26 min
